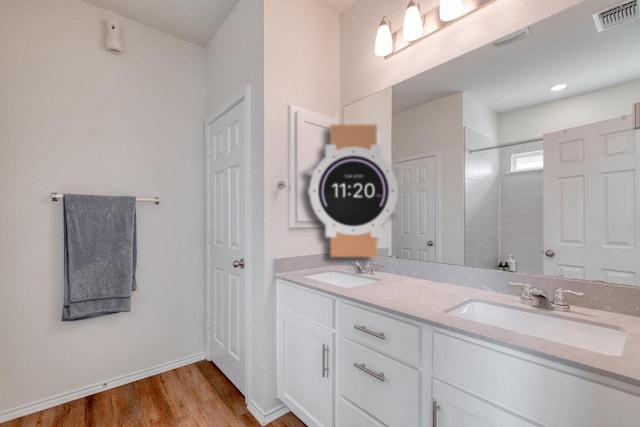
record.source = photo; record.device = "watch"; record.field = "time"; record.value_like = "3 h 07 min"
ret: 11 h 20 min
